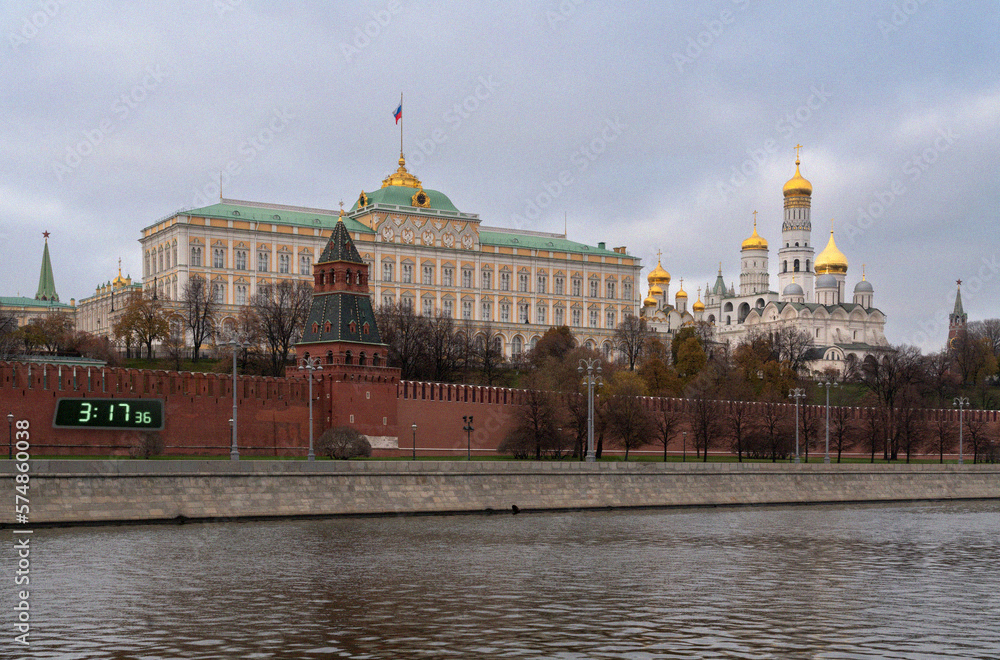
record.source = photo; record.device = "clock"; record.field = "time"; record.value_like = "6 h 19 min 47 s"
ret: 3 h 17 min 36 s
